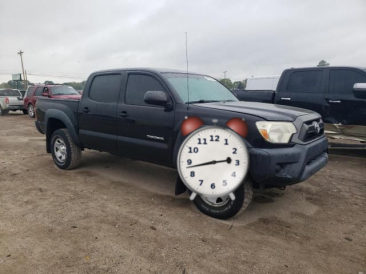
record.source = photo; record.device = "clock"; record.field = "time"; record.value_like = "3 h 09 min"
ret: 2 h 43 min
